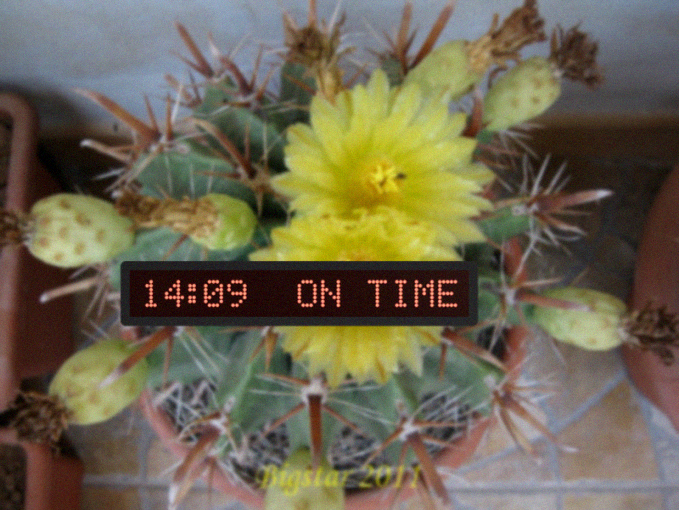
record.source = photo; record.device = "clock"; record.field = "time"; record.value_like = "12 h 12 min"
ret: 14 h 09 min
